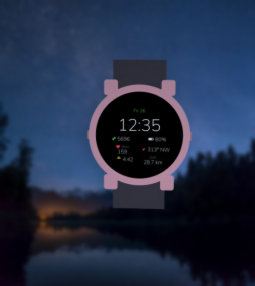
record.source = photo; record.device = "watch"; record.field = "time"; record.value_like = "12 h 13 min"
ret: 12 h 35 min
